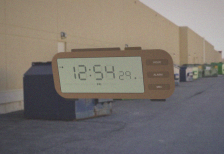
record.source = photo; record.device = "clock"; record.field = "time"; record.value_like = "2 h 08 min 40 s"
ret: 12 h 54 min 29 s
